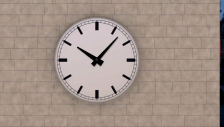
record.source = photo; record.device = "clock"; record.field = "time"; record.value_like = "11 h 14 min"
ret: 10 h 07 min
